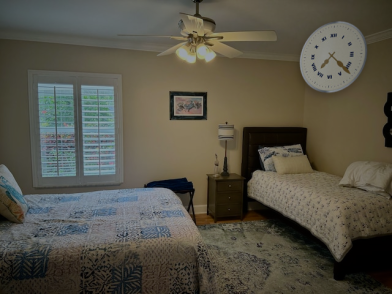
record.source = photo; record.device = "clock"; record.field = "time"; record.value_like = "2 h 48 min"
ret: 7 h 22 min
